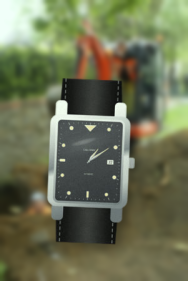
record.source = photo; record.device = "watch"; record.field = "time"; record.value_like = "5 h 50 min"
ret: 1 h 09 min
